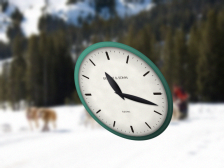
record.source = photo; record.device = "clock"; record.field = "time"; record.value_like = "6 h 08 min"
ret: 11 h 18 min
